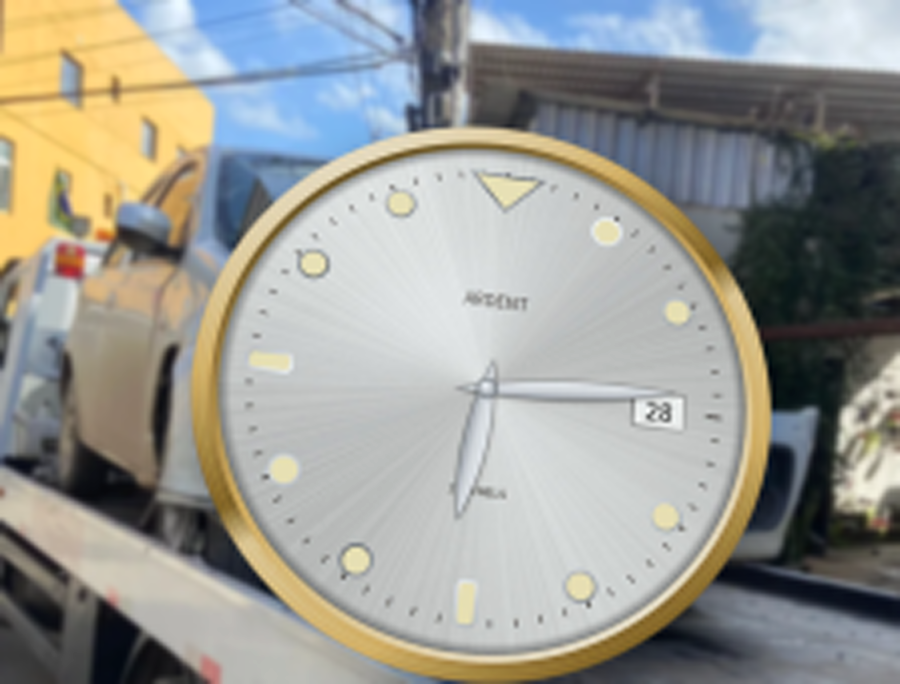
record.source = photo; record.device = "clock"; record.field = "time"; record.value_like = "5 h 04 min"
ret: 6 h 14 min
